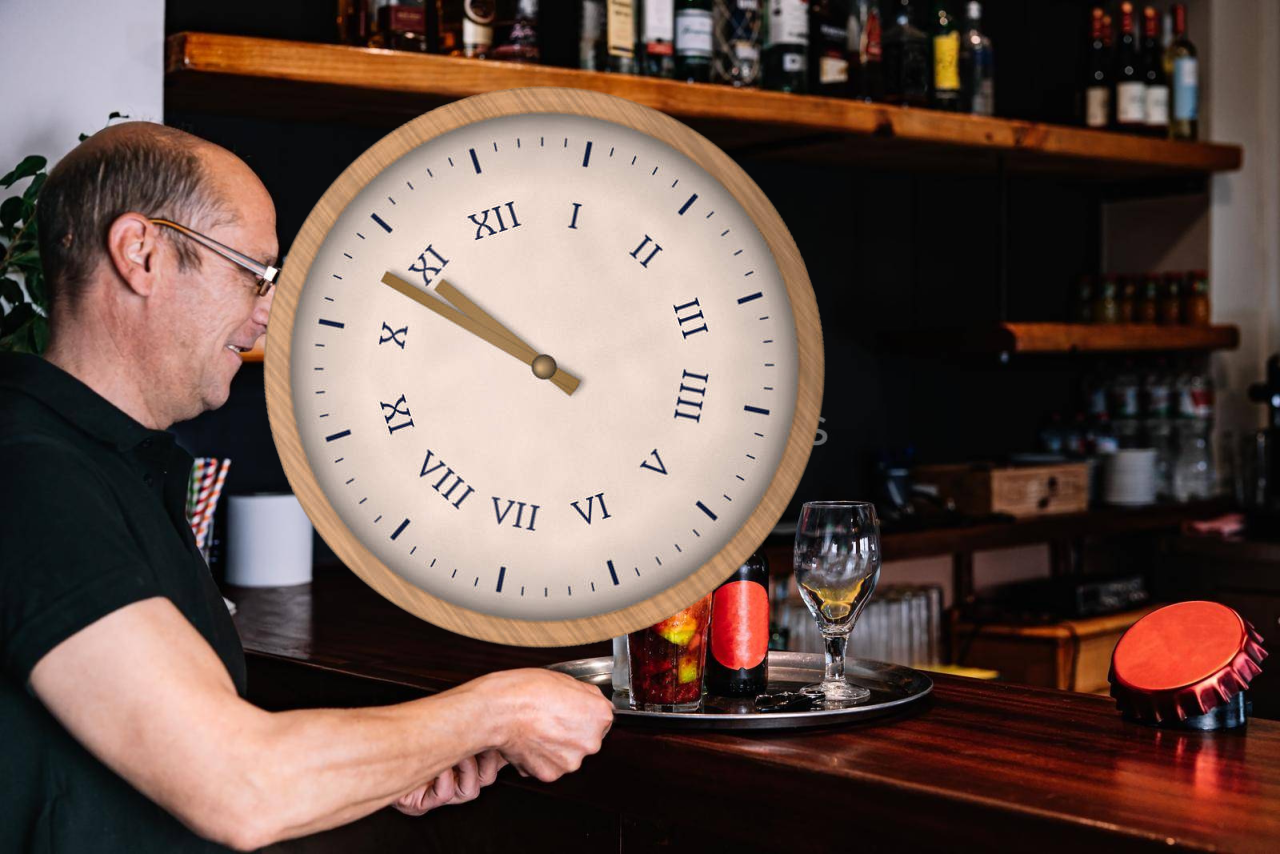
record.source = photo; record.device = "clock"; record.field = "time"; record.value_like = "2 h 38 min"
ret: 10 h 53 min
